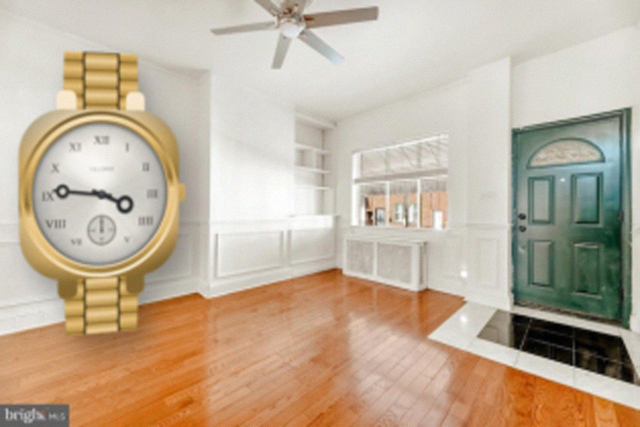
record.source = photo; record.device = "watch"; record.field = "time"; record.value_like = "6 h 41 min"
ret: 3 h 46 min
